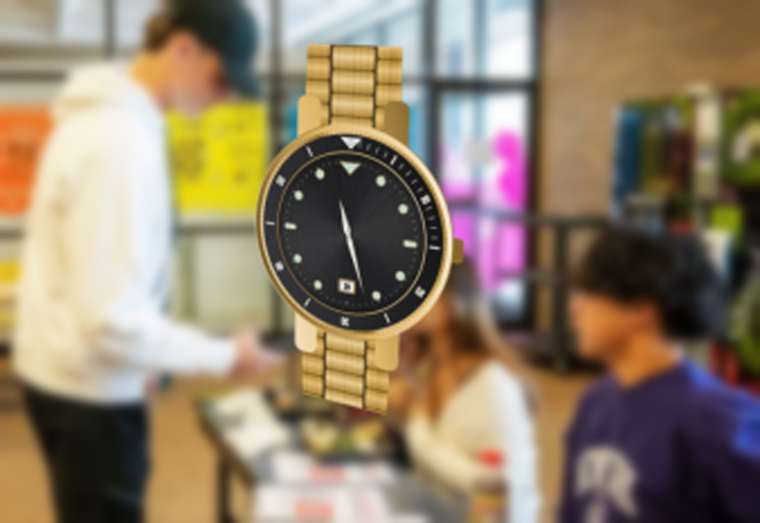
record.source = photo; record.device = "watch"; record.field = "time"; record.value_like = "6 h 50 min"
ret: 11 h 27 min
